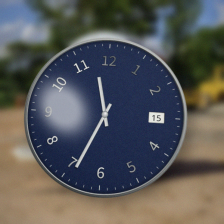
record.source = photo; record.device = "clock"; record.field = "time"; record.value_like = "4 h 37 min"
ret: 11 h 34 min
